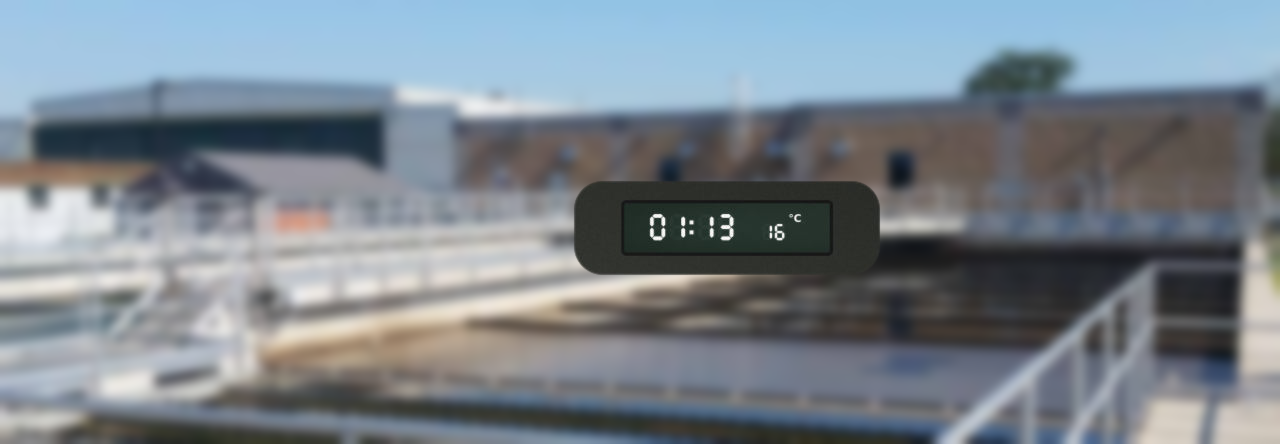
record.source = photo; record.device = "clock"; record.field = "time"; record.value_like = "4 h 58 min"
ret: 1 h 13 min
